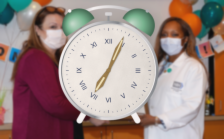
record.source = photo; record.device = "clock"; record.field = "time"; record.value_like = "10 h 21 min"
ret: 7 h 04 min
